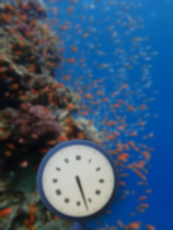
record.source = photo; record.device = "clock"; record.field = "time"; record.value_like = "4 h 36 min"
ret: 5 h 27 min
